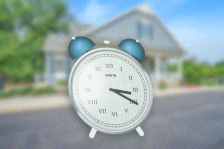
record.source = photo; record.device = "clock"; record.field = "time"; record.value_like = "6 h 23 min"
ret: 3 h 20 min
